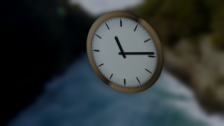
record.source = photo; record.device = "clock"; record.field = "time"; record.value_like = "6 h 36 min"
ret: 11 h 14 min
